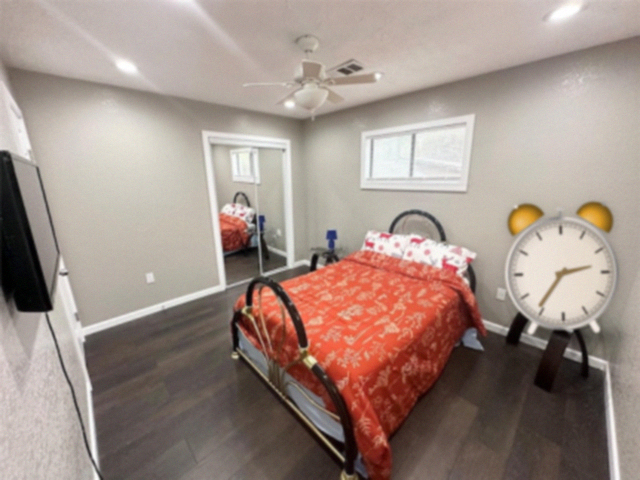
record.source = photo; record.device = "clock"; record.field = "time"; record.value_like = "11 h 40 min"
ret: 2 h 36 min
